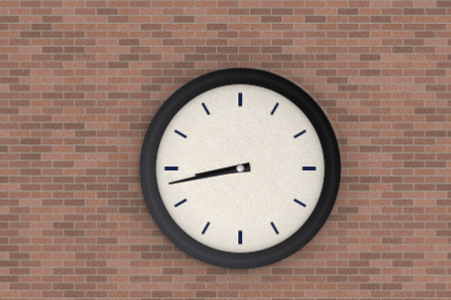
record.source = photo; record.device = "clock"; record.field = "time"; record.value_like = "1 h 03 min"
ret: 8 h 43 min
